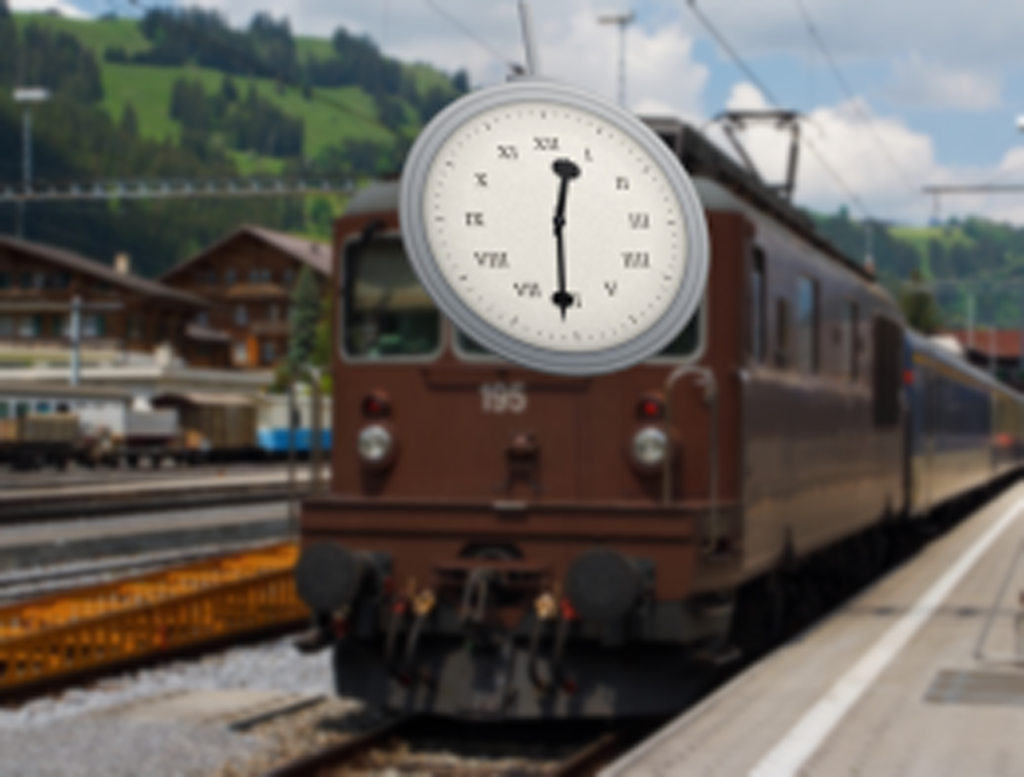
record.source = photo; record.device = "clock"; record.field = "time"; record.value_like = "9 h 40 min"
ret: 12 h 31 min
